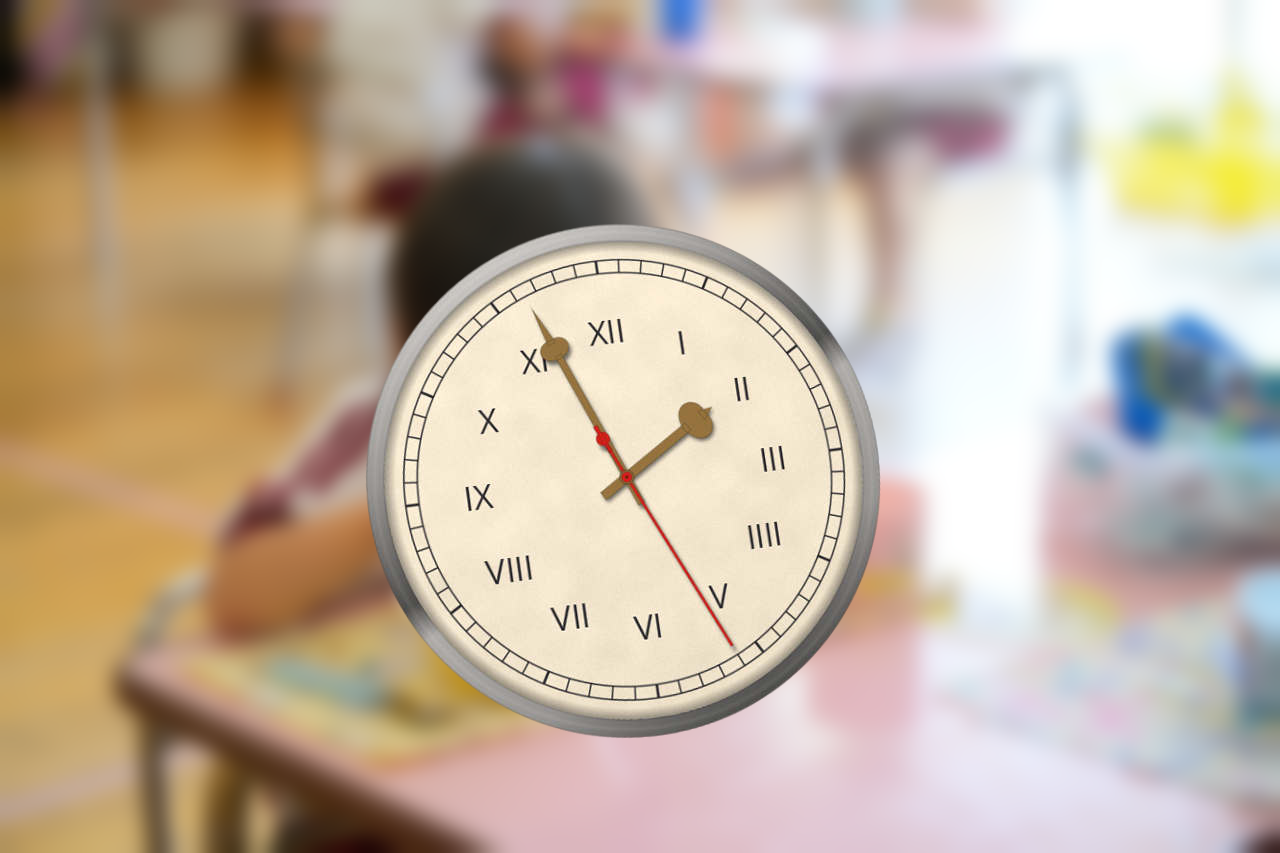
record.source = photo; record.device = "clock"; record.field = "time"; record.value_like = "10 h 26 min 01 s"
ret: 1 h 56 min 26 s
